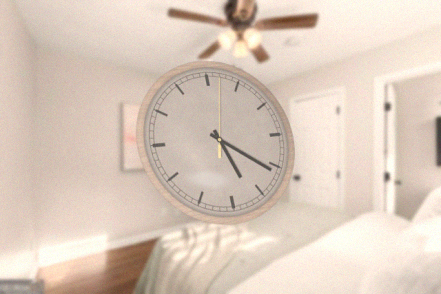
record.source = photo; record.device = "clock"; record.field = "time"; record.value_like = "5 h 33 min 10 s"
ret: 5 h 21 min 02 s
